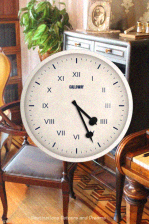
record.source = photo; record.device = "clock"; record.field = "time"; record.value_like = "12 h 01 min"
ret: 4 h 26 min
